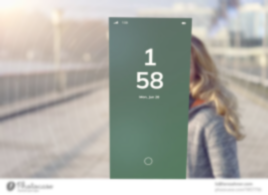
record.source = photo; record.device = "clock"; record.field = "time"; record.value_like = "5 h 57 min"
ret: 1 h 58 min
